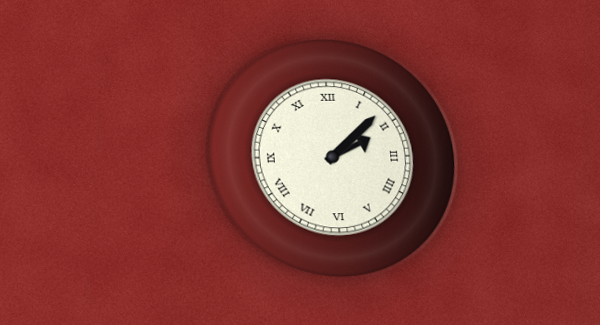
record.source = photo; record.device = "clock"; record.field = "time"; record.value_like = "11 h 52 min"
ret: 2 h 08 min
